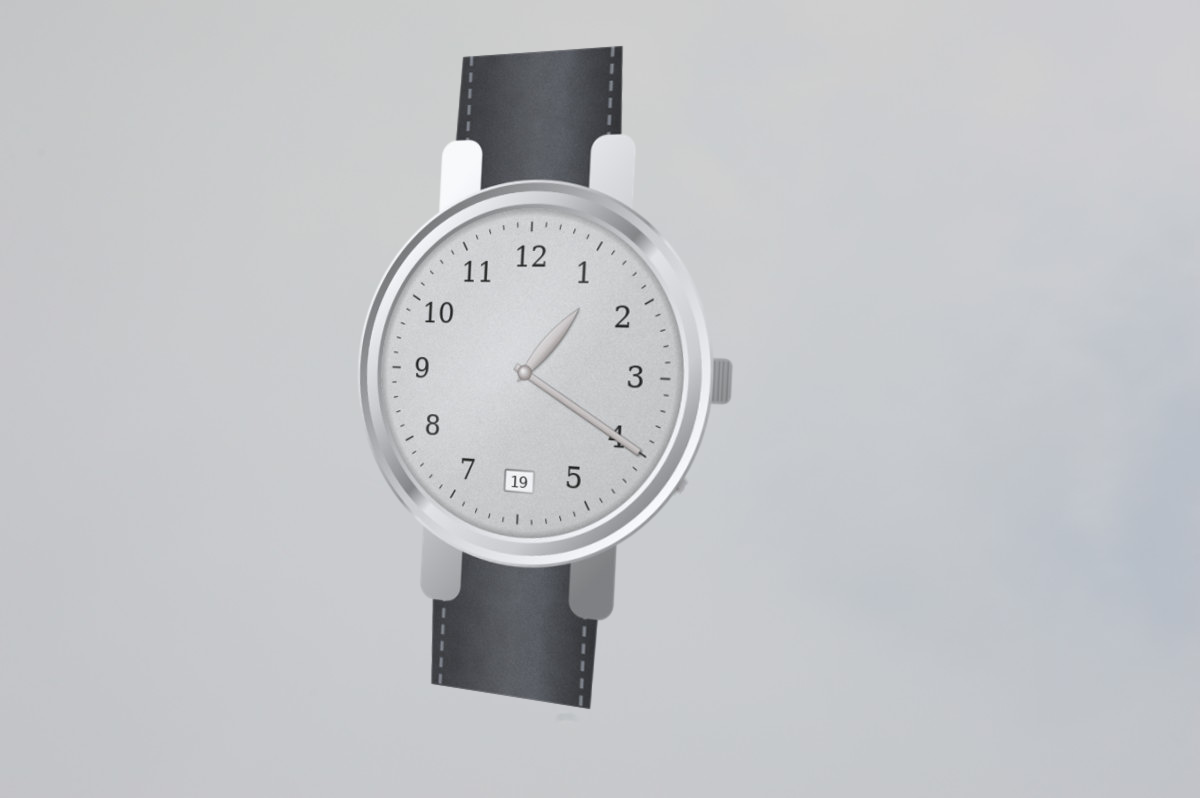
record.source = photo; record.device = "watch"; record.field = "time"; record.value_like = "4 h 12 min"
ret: 1 h 20 min
